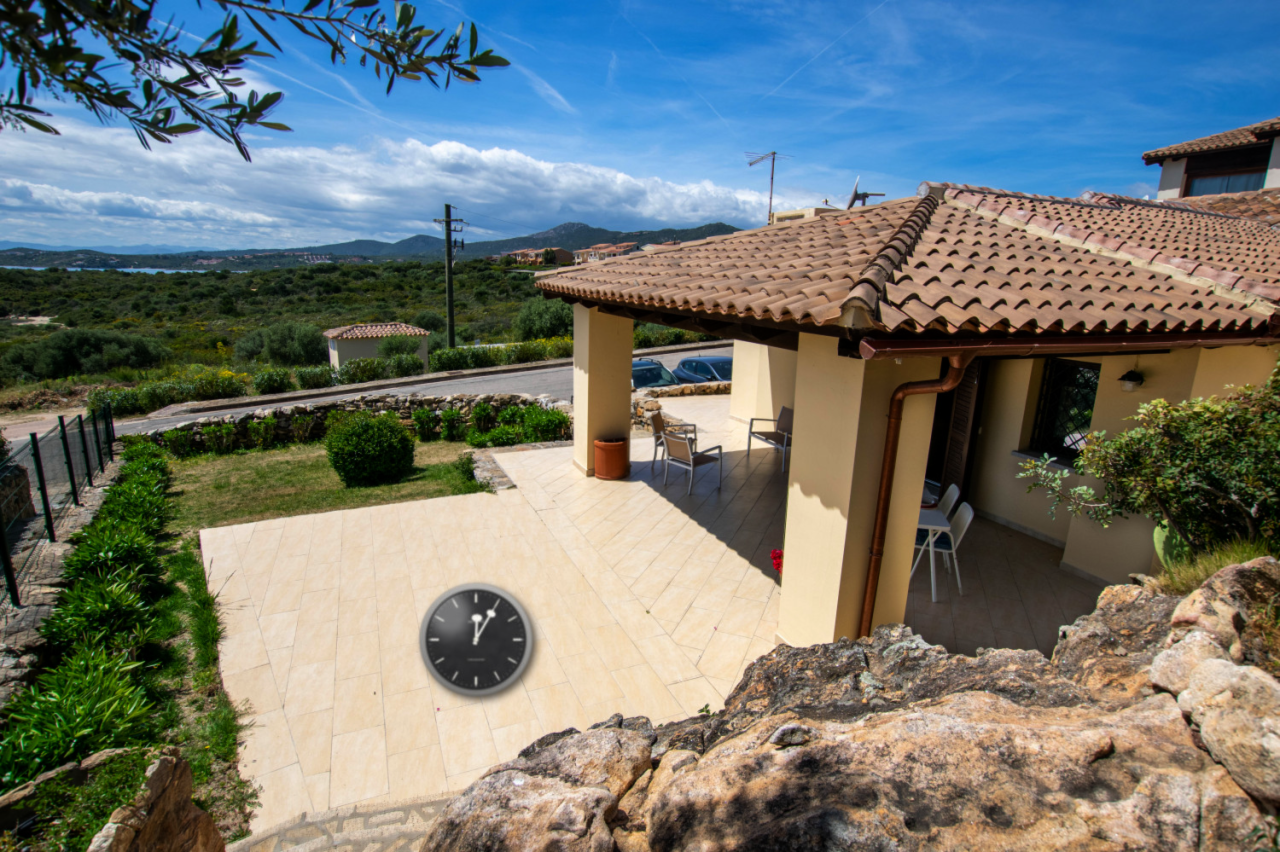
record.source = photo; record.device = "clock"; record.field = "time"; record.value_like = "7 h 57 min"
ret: 12 h 05 min
